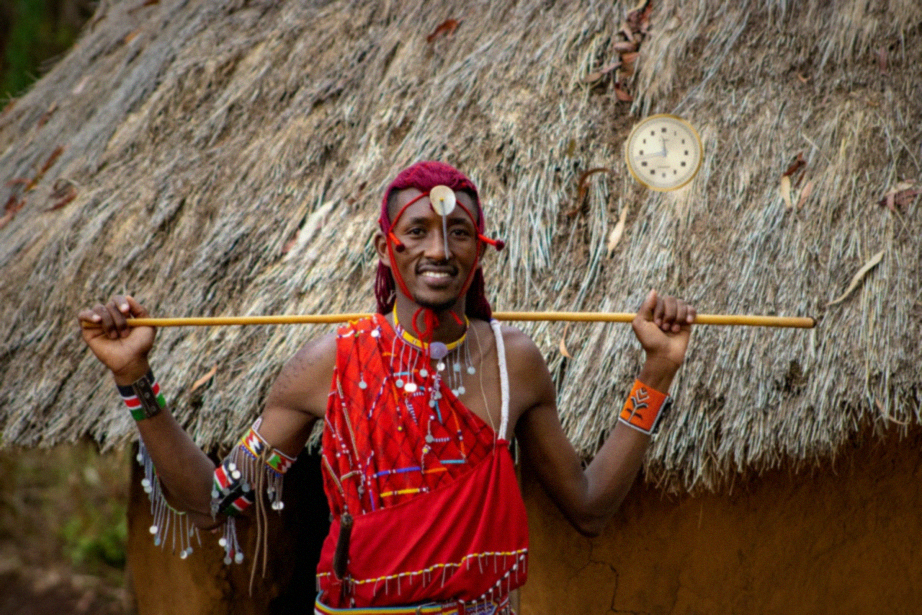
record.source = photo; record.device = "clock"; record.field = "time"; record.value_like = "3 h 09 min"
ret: 11 h 43 min
